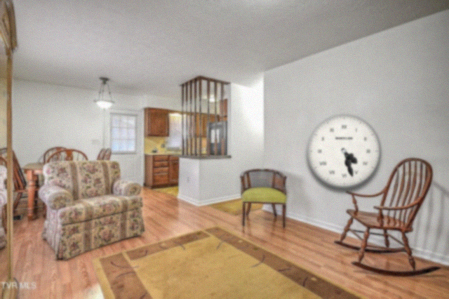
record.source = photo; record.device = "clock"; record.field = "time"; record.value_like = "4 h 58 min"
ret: 4 h 27 min
